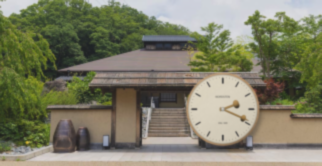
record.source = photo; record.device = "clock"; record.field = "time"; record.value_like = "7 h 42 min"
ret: 2 h 19 min
